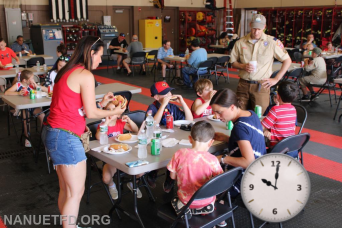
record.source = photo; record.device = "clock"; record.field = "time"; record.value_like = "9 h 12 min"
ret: 10 h 01 min
